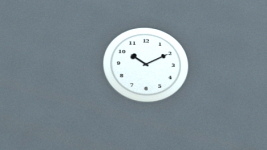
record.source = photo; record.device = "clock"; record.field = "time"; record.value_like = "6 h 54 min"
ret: 10 h 10 min
